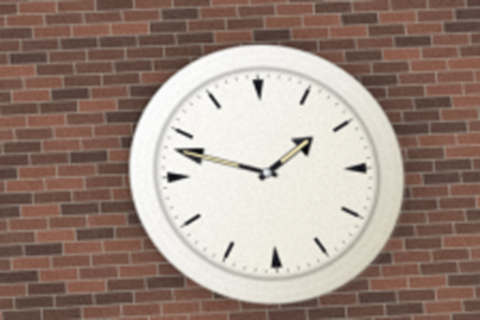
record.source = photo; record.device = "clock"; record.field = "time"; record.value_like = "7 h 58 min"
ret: 1 h 48 min
